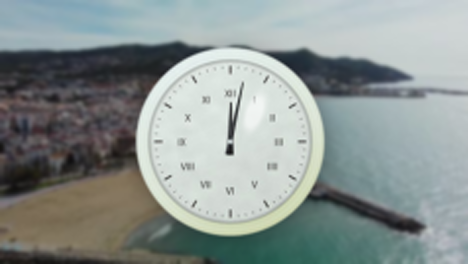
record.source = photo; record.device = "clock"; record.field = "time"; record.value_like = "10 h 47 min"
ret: 12 h 02 min
